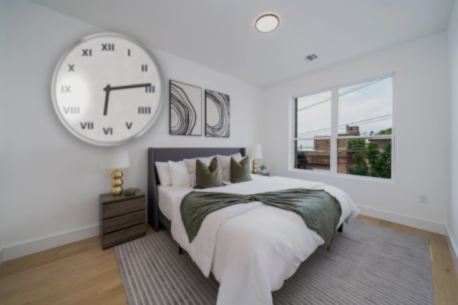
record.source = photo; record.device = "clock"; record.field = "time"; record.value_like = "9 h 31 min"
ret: 6 h 14 min
